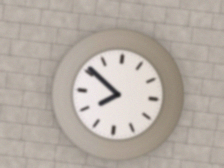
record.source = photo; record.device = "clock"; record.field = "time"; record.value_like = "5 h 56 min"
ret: 7 h 51 min
